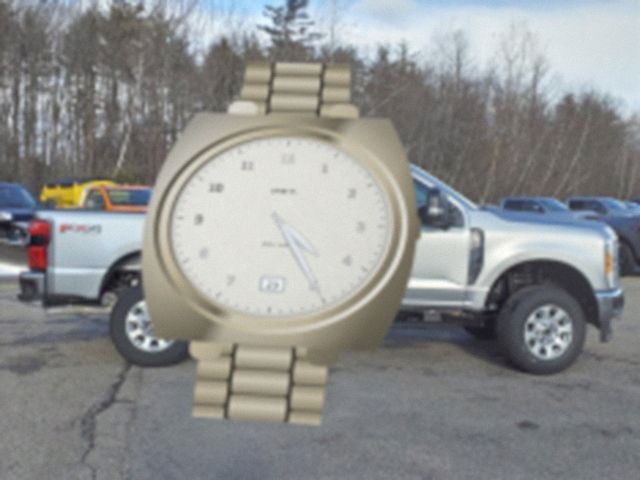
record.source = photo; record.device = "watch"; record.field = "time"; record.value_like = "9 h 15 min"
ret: 4 h 25 min
